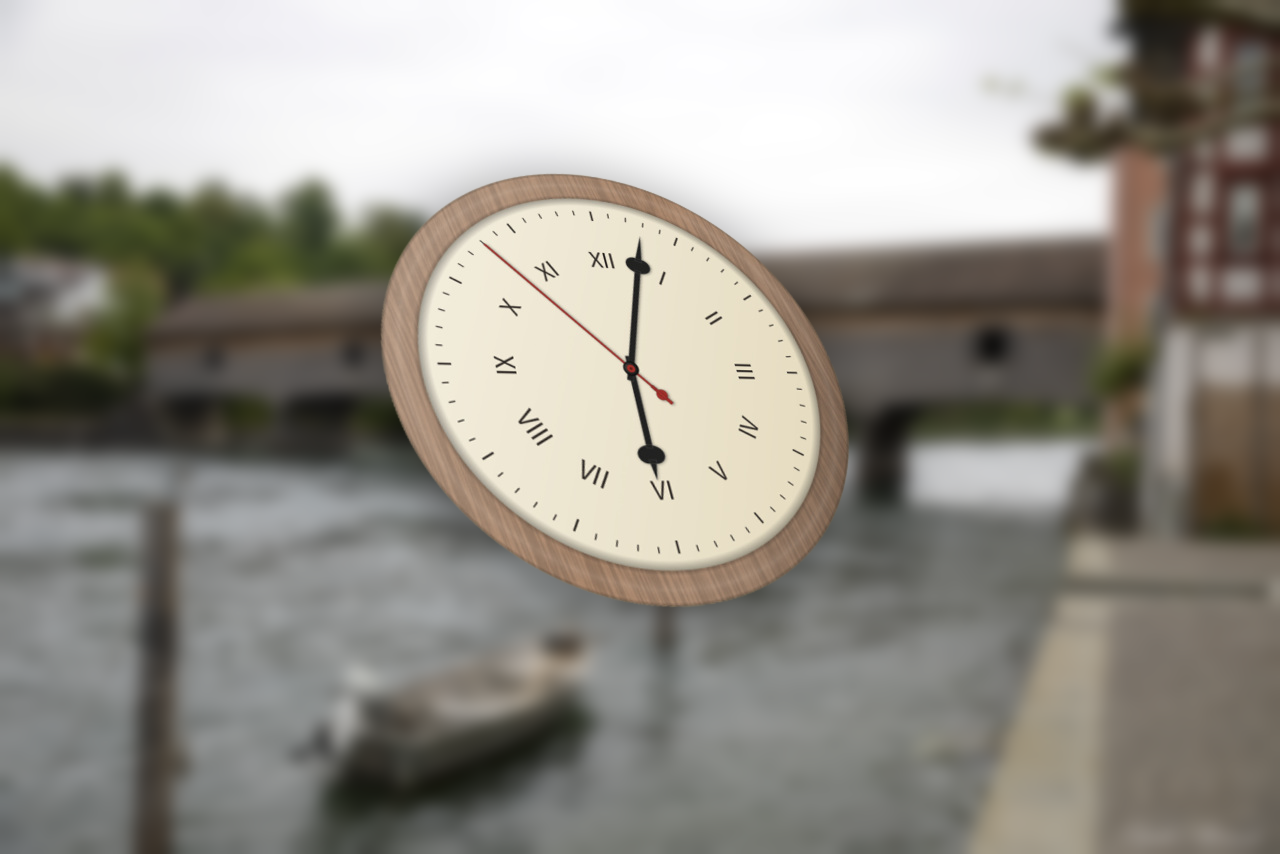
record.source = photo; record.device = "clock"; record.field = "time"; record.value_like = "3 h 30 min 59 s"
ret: 6 h 02 min 53 s
